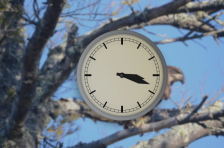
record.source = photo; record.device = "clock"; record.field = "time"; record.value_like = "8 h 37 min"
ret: 3 h 18 min
